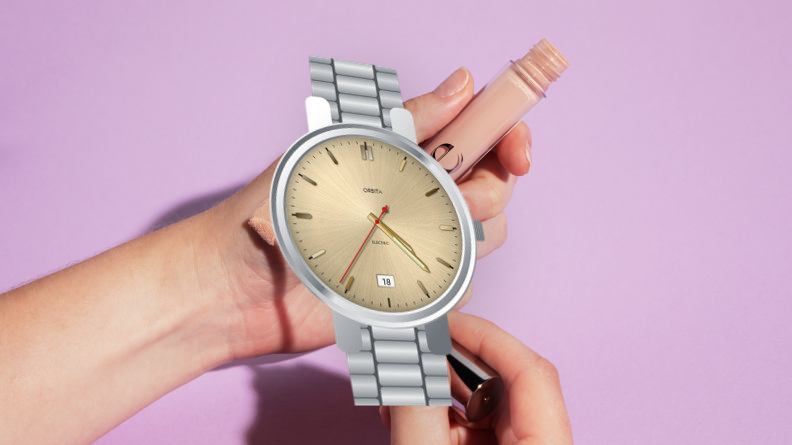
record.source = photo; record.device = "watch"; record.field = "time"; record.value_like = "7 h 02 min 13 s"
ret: 4 h 22 min 36 s
